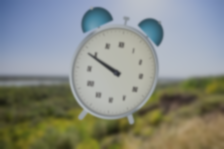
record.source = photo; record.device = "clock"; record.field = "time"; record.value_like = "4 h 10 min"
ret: 9 h 49 min
